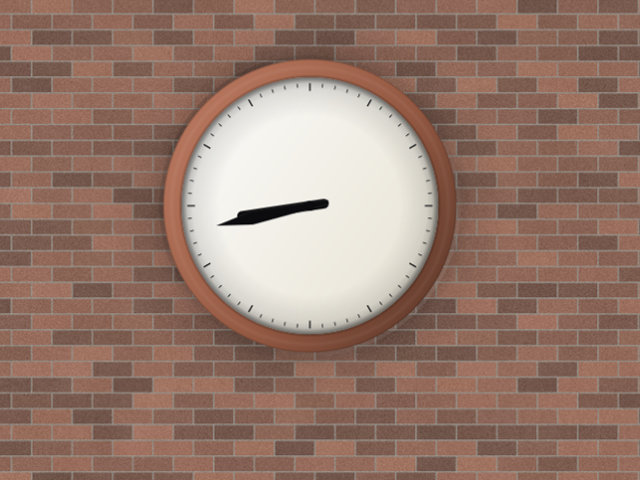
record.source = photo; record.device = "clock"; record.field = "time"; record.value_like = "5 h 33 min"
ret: 8 h 43 min
